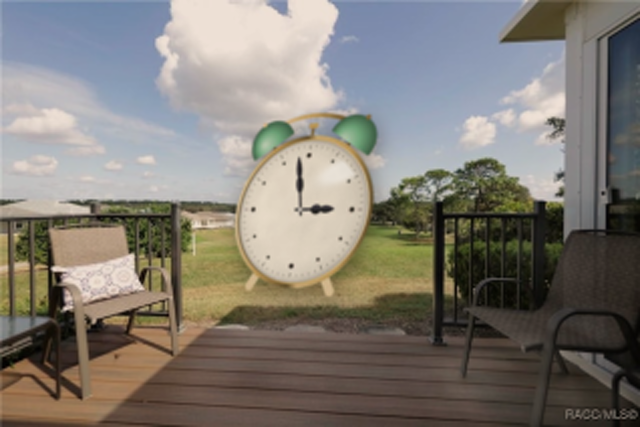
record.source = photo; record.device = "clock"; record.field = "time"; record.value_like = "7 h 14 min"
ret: 2 h 58 min
